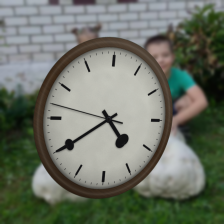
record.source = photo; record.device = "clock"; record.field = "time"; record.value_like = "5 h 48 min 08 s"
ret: 4 h 39 min 47 s
